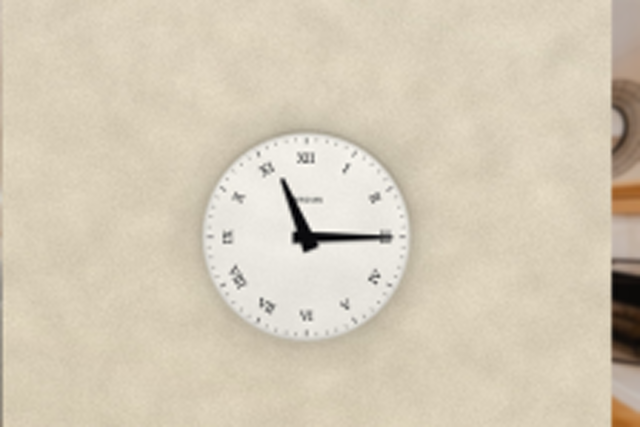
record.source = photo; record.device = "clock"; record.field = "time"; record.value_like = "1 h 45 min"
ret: 11 h 15 min
